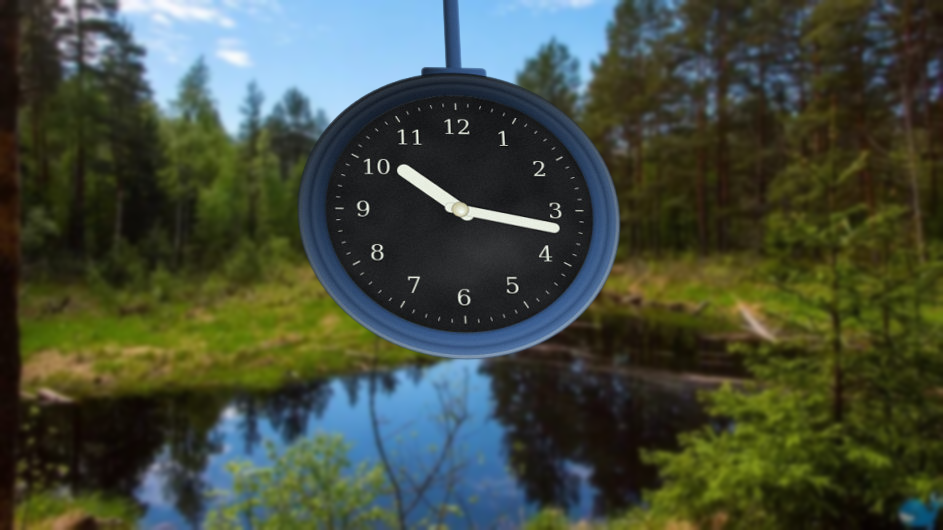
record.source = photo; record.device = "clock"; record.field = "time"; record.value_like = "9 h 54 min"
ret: 10 h 17 min
